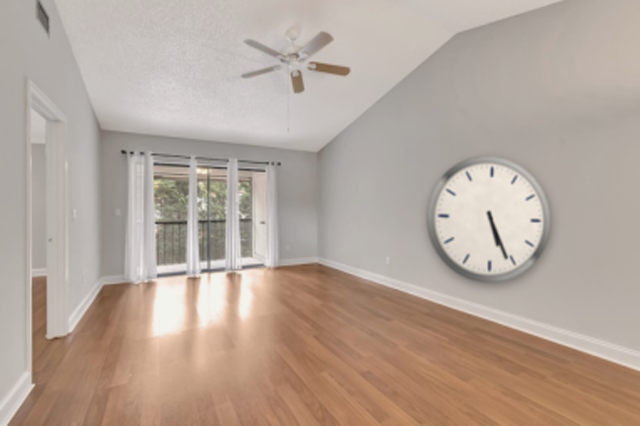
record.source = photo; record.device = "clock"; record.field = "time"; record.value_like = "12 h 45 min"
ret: 5 h 26 min
